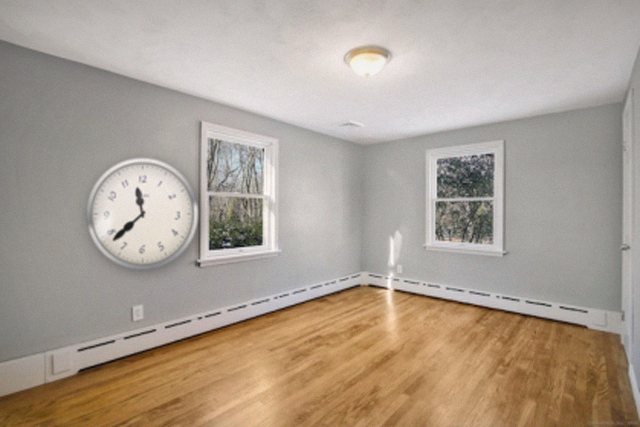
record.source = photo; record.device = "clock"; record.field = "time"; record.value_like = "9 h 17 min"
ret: 11 h 38 min
